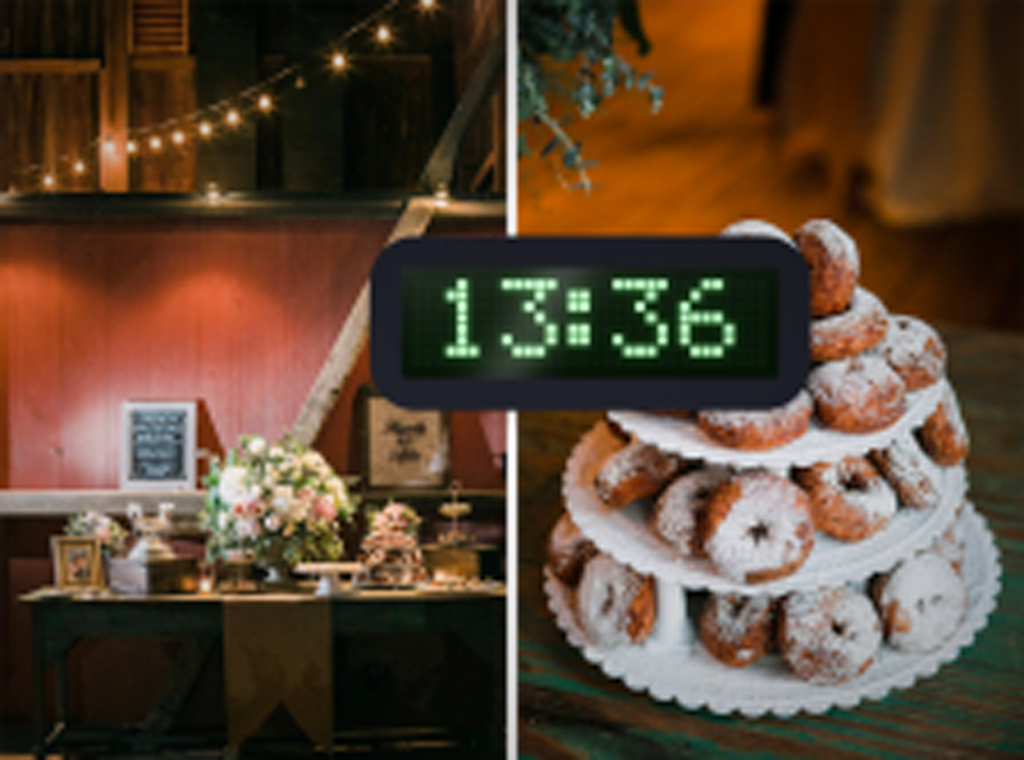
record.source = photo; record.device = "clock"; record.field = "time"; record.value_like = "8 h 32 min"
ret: 13 h 36 min
